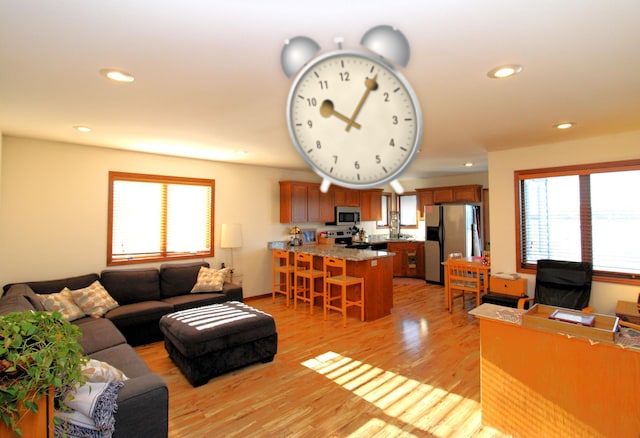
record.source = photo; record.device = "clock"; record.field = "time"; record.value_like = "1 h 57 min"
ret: 10 h 06 min
